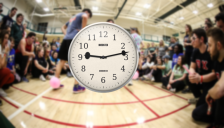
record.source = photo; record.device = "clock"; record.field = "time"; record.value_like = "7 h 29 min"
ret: 9 h 13 min
